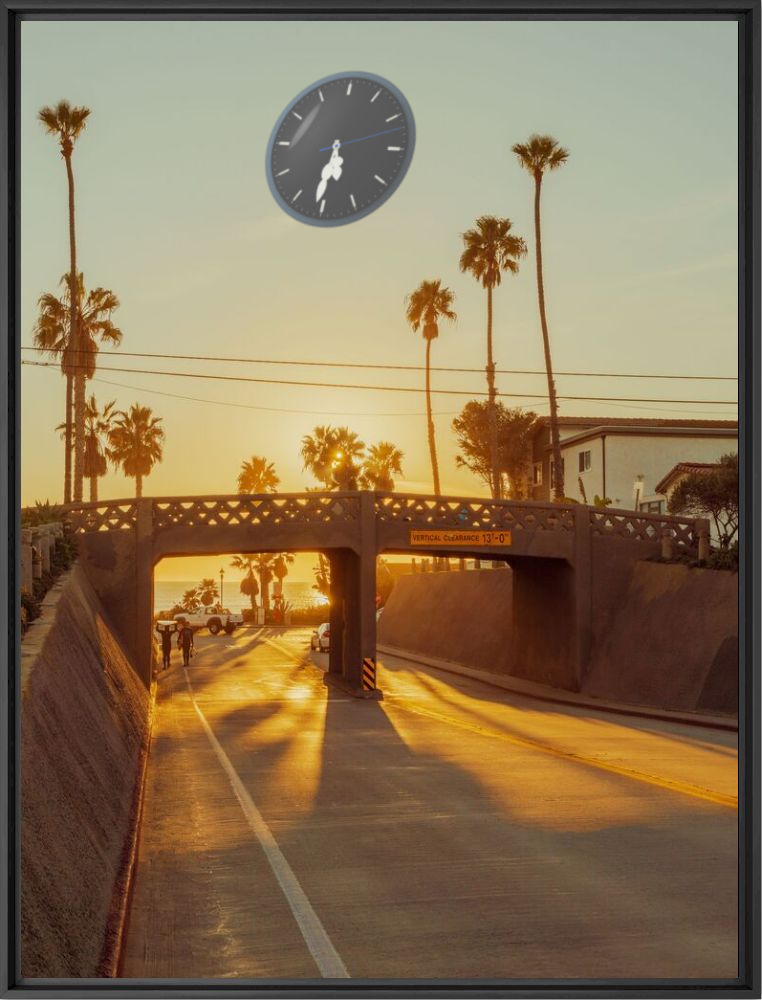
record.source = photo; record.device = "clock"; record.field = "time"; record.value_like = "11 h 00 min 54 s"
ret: 5 h 31 min 12 s
